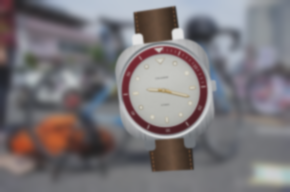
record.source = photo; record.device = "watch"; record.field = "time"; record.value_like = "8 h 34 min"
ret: 9 h 18 min
